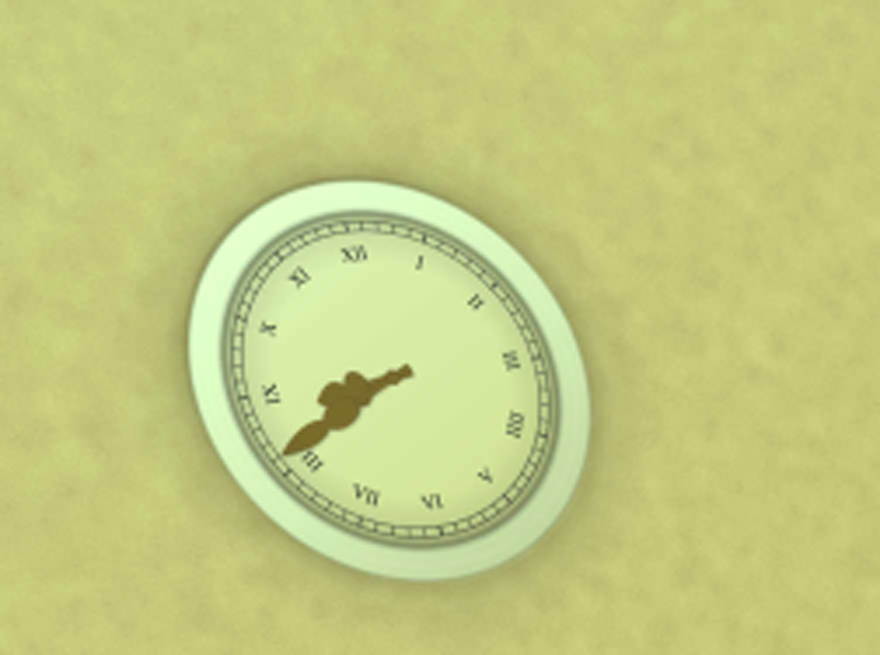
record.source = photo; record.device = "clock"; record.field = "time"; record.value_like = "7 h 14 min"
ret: 8 h 41 min
